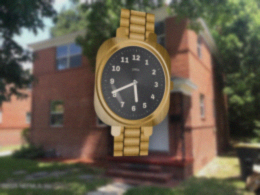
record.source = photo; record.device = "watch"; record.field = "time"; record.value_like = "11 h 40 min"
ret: 5 h 41 min
